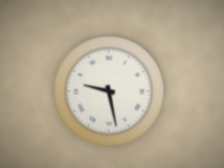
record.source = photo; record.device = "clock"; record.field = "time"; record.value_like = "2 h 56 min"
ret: 9 h 28 min
